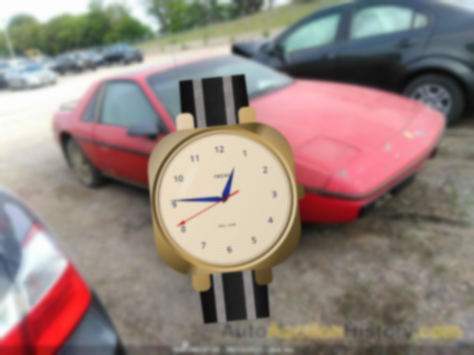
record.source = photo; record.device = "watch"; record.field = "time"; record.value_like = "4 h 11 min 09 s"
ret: 12 h 45 min 41 s
